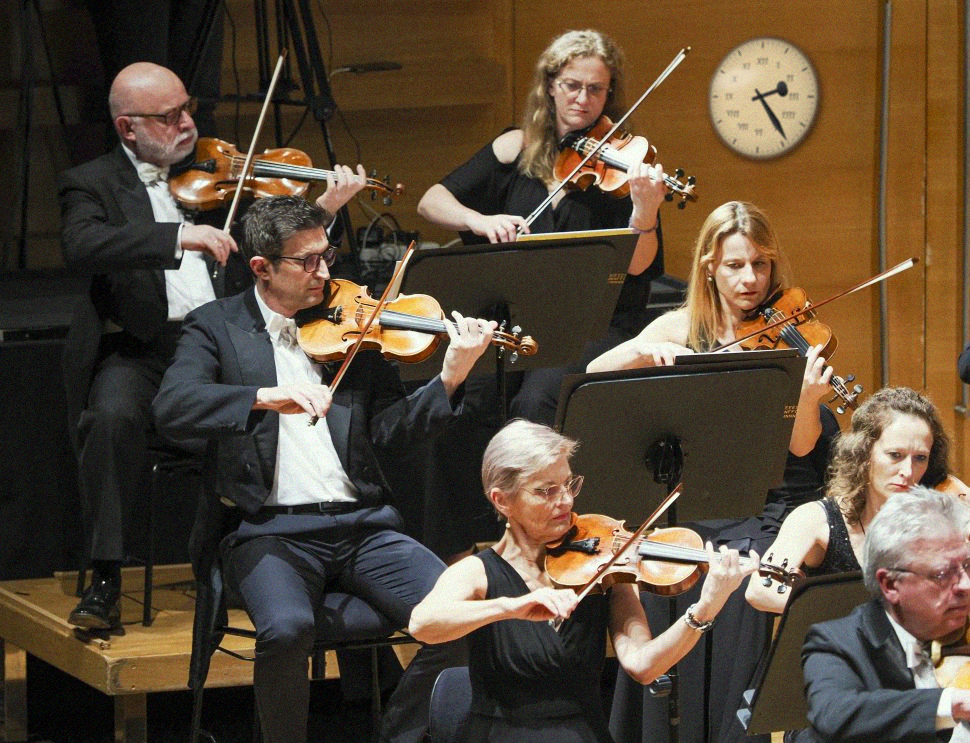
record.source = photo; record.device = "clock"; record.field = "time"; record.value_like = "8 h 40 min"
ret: 2 h 24 min
